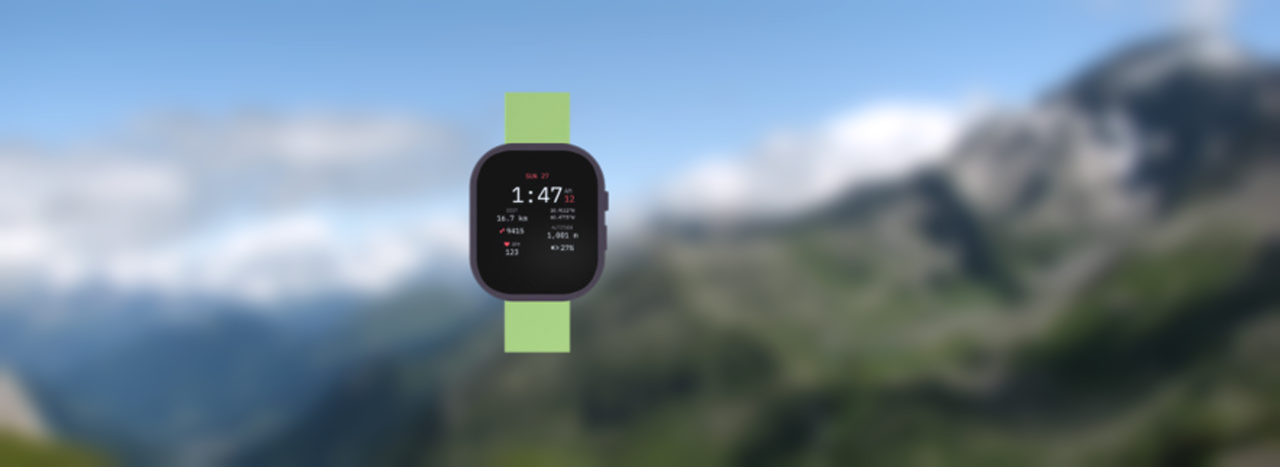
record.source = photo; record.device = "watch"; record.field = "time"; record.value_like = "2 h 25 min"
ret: 1 h 47 min
